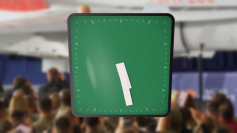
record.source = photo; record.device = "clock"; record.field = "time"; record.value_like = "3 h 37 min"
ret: 5 h 28 min
